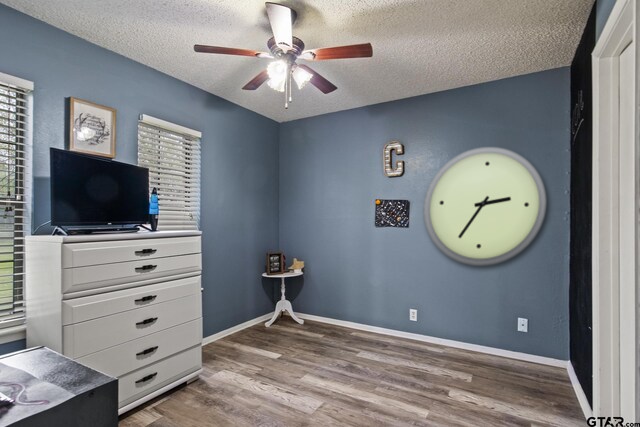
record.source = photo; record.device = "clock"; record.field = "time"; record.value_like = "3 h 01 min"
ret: 2 h 35 min
